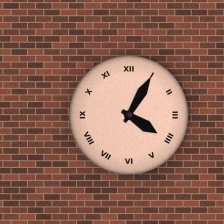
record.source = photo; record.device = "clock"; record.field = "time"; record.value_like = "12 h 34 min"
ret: 4 h 05 min
